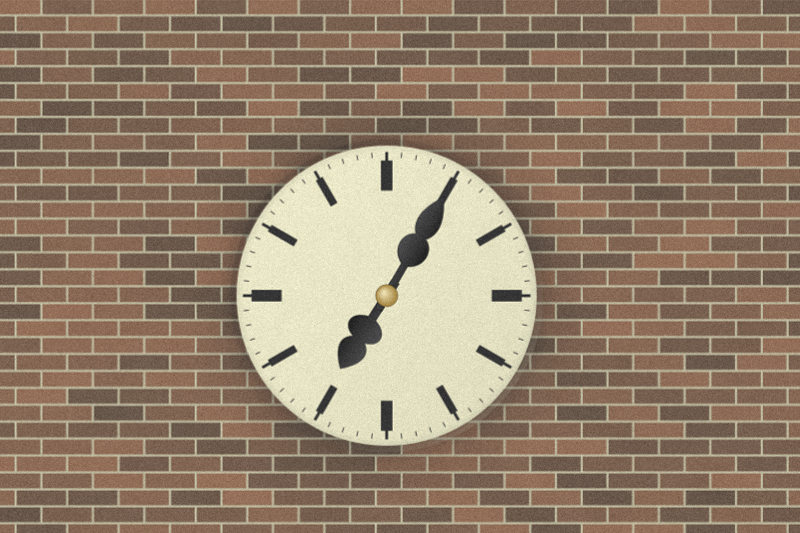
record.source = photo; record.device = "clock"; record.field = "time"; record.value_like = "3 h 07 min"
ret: 7 h 05 min
